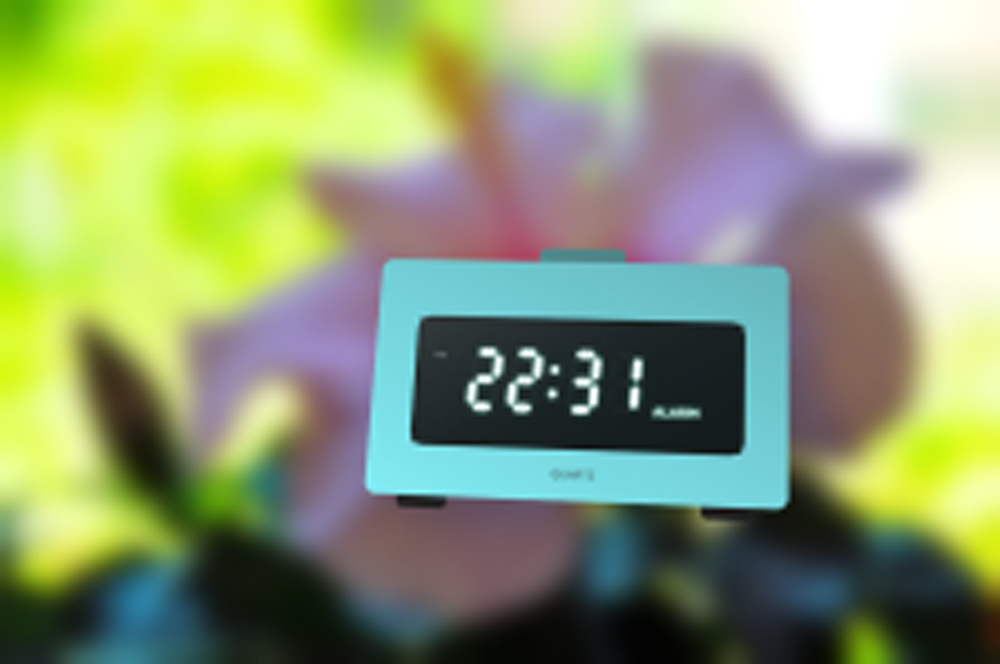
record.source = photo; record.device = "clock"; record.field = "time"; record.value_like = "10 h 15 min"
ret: 22 h 31 min
